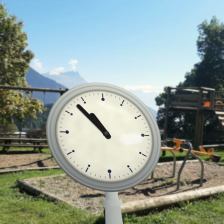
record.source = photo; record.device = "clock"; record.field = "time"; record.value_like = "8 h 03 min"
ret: 10 h 53 min
